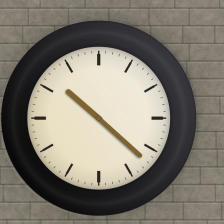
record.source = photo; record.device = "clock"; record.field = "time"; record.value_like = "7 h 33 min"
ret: 10 h 22 min
